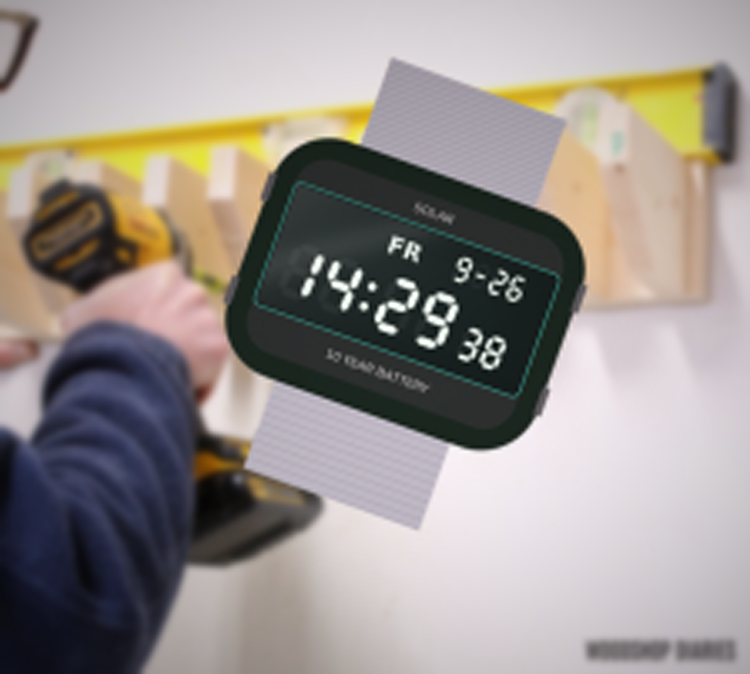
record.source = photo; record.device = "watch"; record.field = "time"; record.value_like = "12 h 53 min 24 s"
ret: 14 h 29 min 38 s
